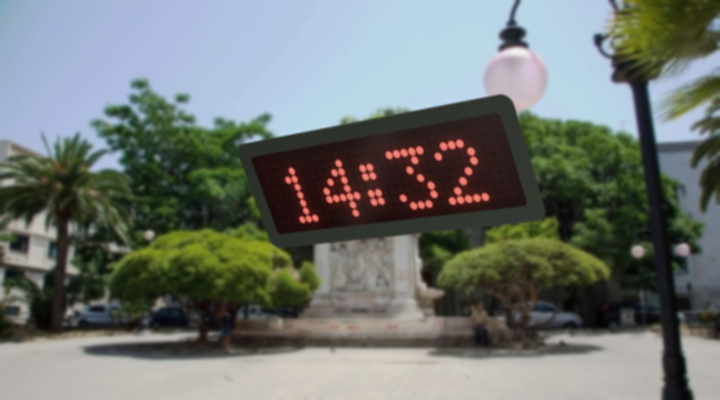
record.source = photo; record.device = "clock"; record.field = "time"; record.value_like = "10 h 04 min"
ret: 14 h 32 min
